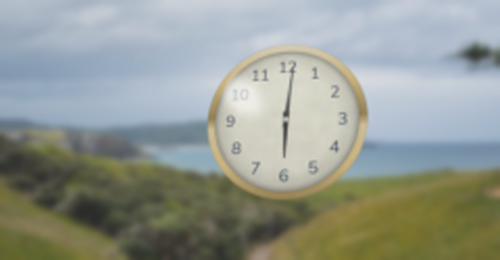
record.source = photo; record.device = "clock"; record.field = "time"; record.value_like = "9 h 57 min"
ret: 6 h 01 min
